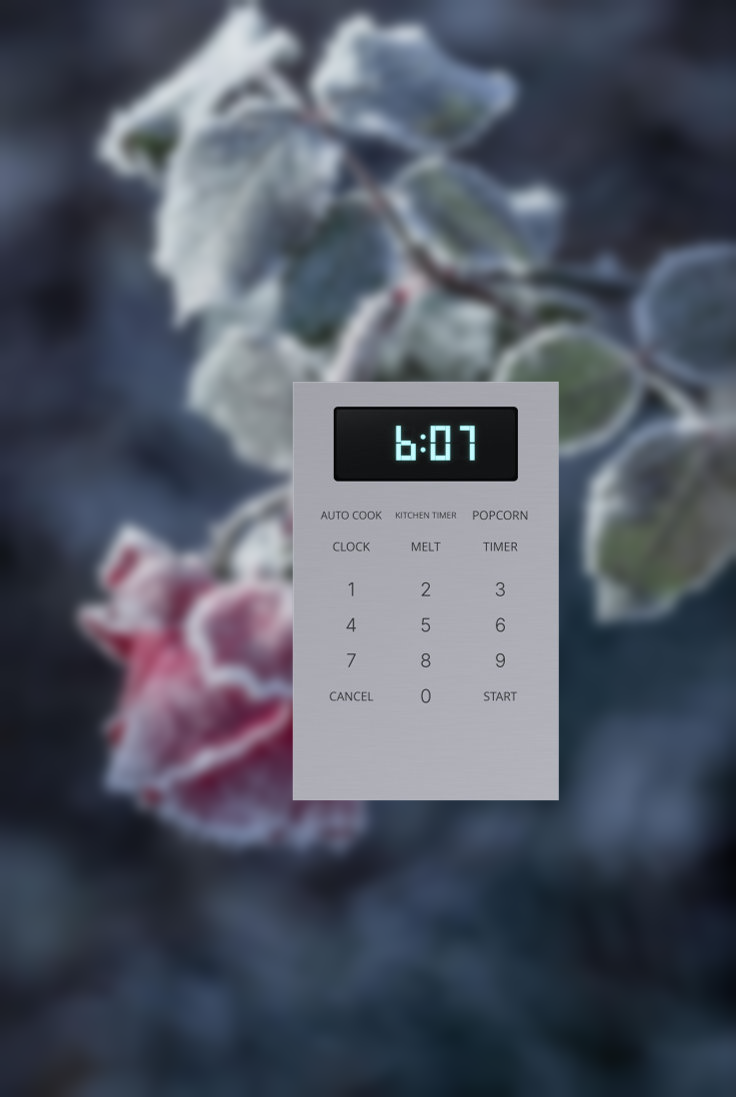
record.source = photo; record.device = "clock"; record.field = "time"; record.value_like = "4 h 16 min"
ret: 6 h 07 min
